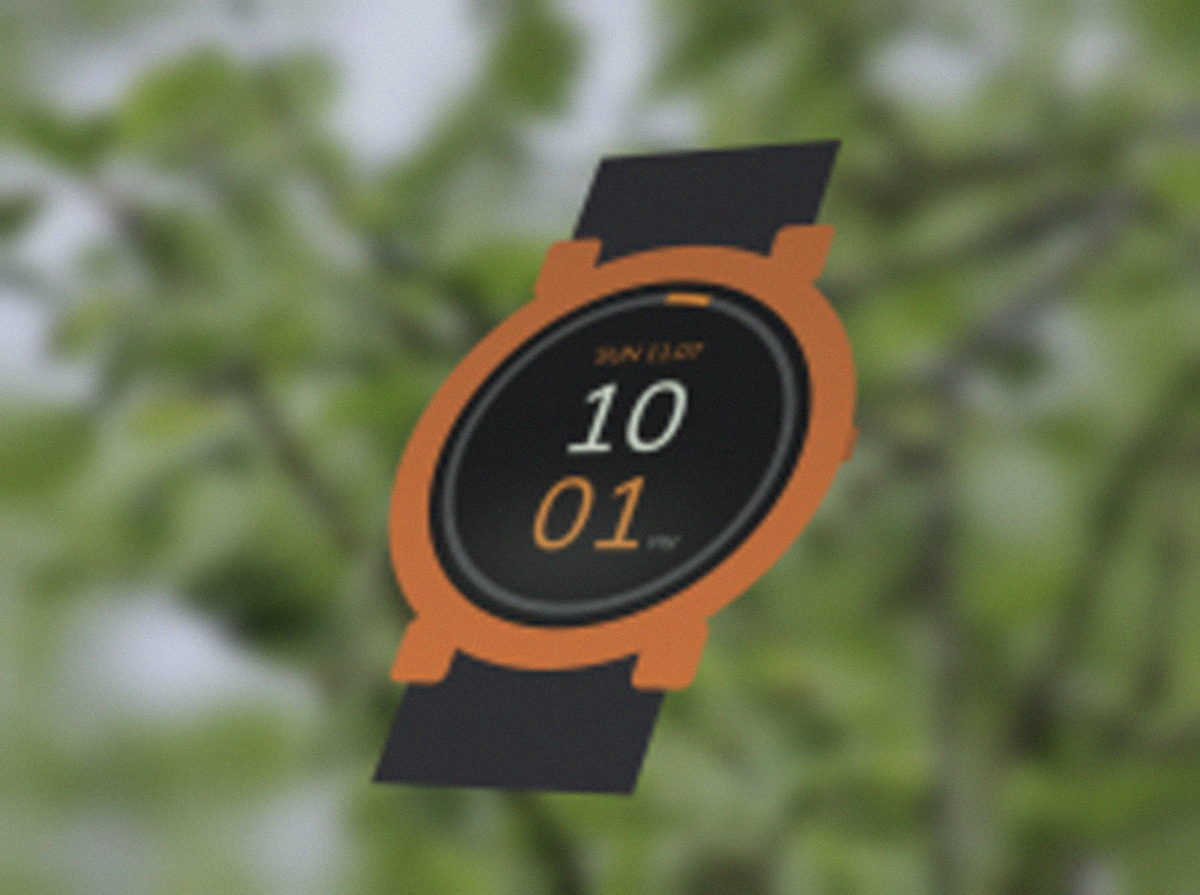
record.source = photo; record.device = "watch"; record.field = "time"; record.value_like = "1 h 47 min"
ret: 10 h 01 min
